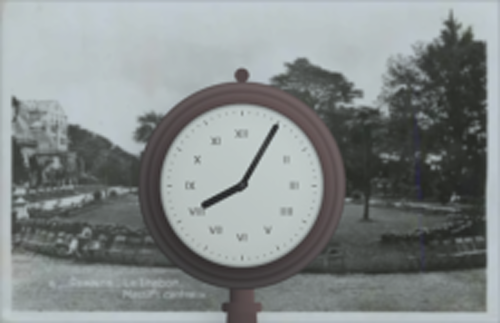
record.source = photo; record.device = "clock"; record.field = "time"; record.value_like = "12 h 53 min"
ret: 8 h 05 min
